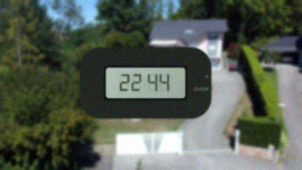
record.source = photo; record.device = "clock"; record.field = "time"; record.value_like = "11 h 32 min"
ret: 22 h 44 min
